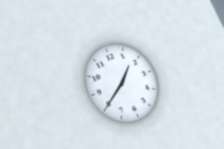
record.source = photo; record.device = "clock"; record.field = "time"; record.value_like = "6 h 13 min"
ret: 1 h 40 min
